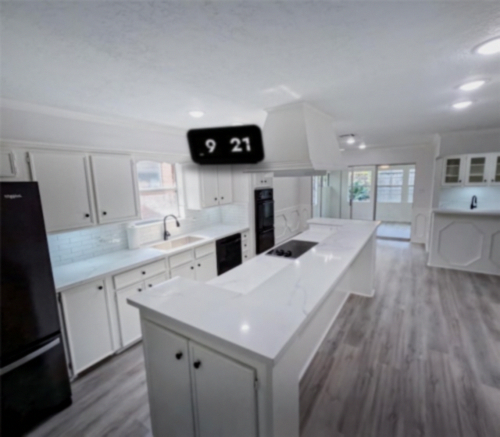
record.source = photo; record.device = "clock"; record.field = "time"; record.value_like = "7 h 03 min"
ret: 9 h 21 min
